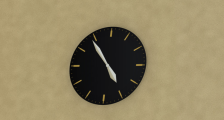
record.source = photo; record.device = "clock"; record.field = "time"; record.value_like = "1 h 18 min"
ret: 4 h 54 min
